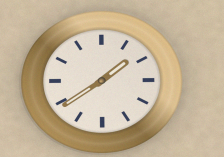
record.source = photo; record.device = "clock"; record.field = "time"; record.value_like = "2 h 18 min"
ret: 1 h 39 min
